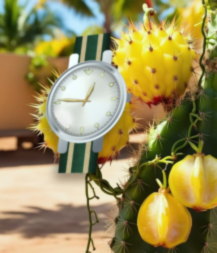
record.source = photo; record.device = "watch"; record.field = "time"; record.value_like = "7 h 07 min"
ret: 12 h 46 min
